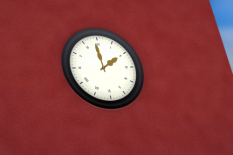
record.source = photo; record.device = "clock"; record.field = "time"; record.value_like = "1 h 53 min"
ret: 1 h 59 min
